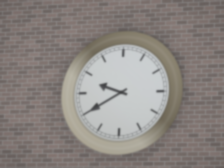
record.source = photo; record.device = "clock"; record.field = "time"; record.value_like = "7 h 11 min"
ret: 9 h 40 min
